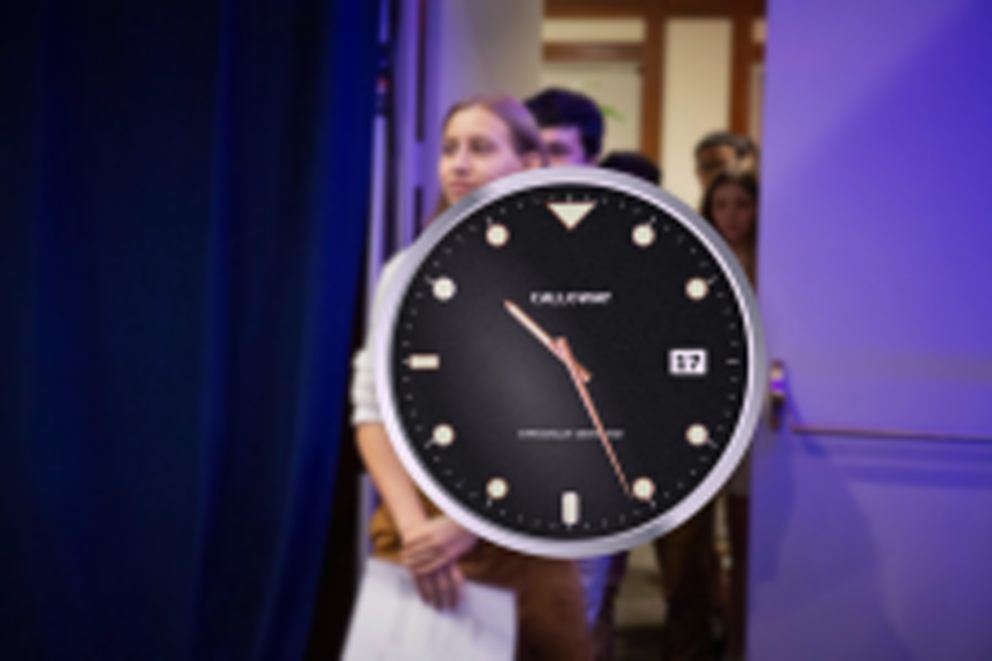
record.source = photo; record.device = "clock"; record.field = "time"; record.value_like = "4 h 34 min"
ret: 10 h 26 min
